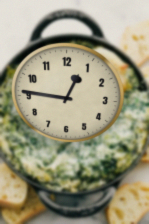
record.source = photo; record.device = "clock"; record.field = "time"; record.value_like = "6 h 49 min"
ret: 12 h 46 min
